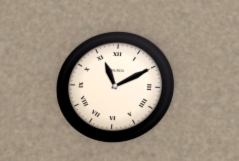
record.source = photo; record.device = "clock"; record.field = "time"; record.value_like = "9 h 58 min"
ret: 11 h 10 min
